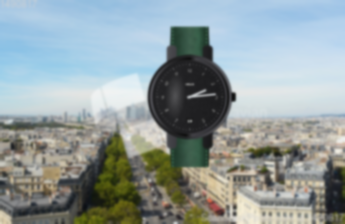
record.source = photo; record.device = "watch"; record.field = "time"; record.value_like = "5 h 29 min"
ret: 2 h 14 min
